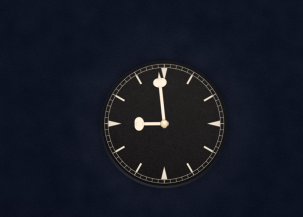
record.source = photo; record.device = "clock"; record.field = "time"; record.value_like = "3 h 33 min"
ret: 8 h 59 min
